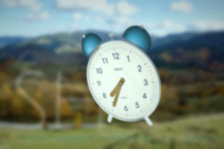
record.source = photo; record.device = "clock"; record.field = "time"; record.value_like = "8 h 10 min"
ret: 7 h 35 min
